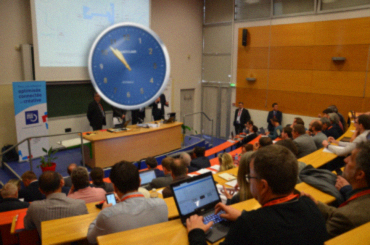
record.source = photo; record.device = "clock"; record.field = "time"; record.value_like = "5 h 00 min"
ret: 10 h 53 min
